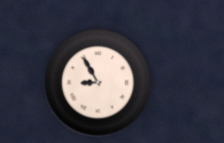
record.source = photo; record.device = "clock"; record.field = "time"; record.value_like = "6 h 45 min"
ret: 8 h 55 min
